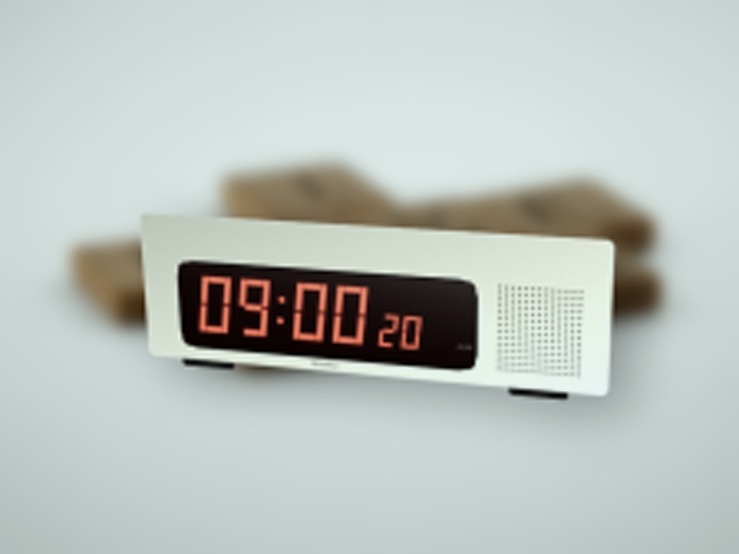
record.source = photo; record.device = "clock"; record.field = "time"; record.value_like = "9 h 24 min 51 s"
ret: 9 h 00 min 20 s
